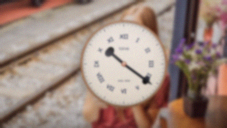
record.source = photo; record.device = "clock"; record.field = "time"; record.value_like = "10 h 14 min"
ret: 10 h 21 min
